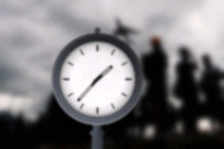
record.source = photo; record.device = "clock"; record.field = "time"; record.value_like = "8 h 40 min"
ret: 1 h 37 min
